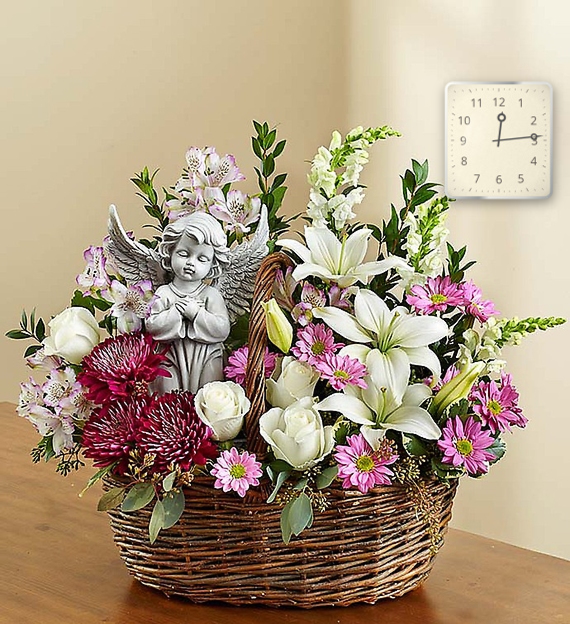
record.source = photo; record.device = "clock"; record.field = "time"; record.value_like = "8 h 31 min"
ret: 12 h 14 min
